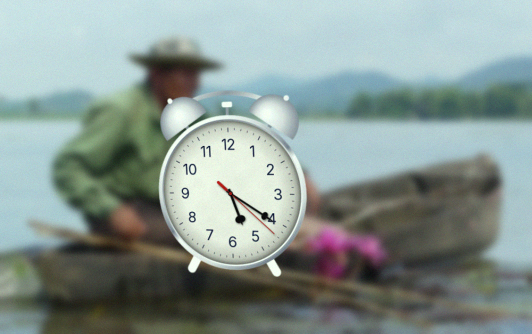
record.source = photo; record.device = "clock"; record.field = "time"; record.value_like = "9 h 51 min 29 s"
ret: 5 h 20 min 22 s
